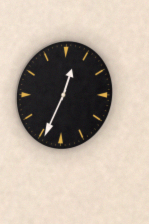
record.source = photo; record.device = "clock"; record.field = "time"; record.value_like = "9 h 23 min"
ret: 12 h 34 min
